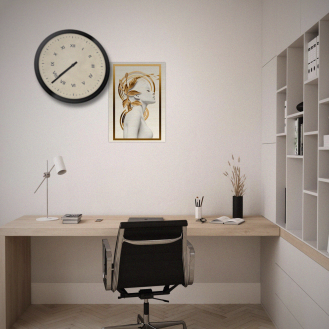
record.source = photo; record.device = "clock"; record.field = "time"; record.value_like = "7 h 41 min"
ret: 7 h 38 min
